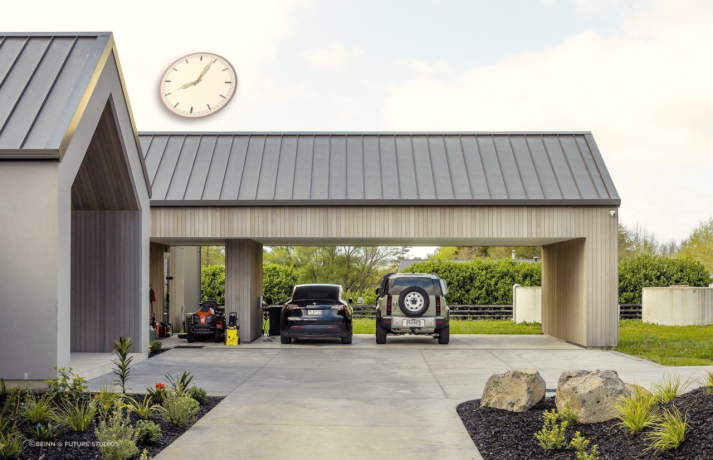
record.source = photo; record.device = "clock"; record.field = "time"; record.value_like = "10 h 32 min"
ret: 8 h 04 min
